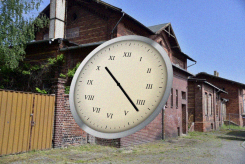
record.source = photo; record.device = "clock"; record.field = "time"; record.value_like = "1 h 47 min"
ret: 10 h 22 min
